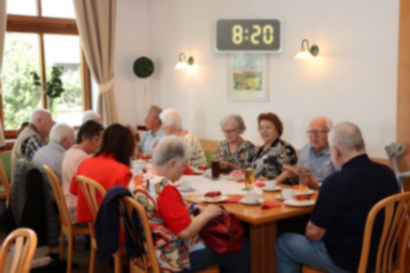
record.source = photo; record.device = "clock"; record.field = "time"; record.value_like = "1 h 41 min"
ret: 8 h 20 min
